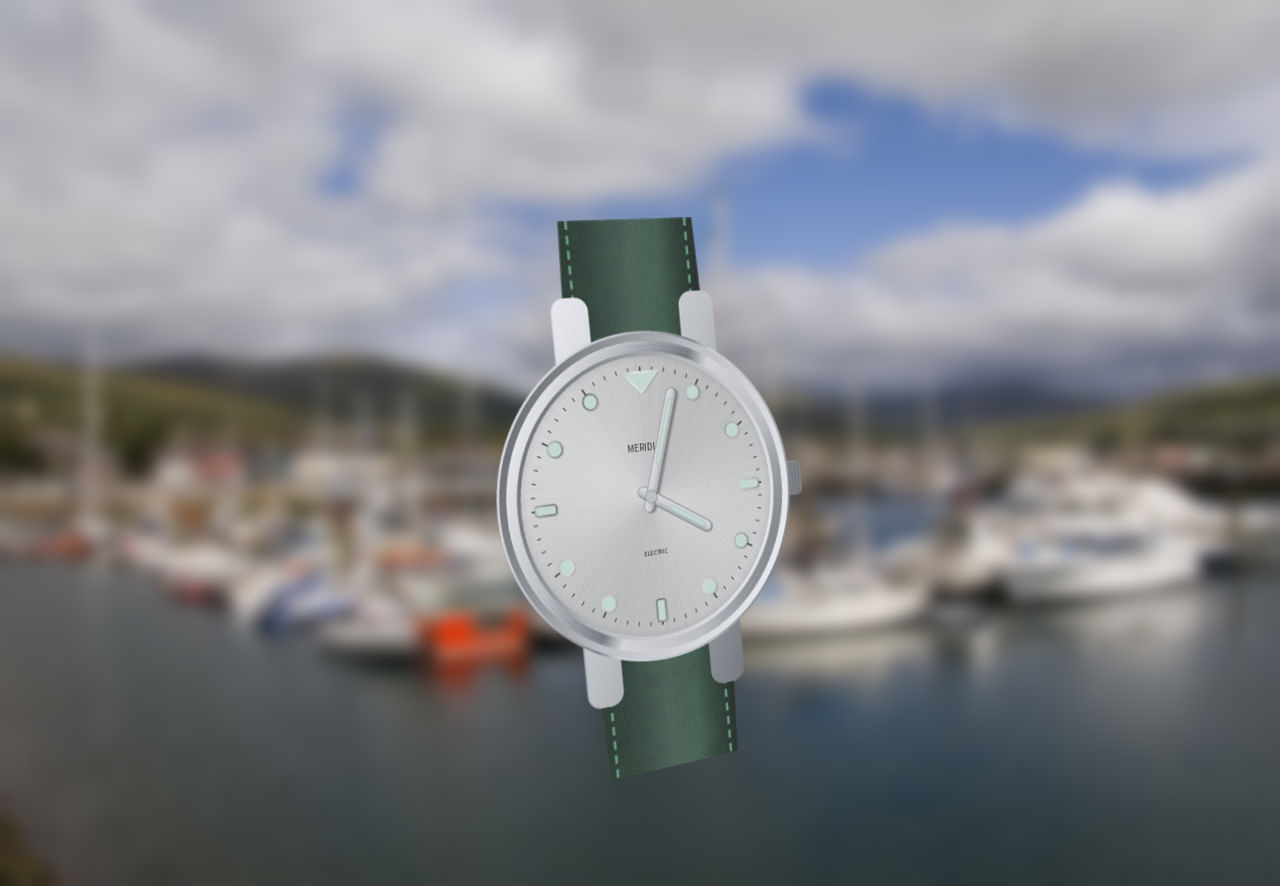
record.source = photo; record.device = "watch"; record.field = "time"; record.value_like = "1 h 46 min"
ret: 4 h 03 min
